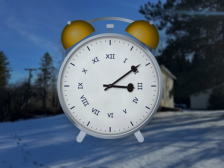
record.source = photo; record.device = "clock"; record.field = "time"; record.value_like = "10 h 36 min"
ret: 3 h 09 min
